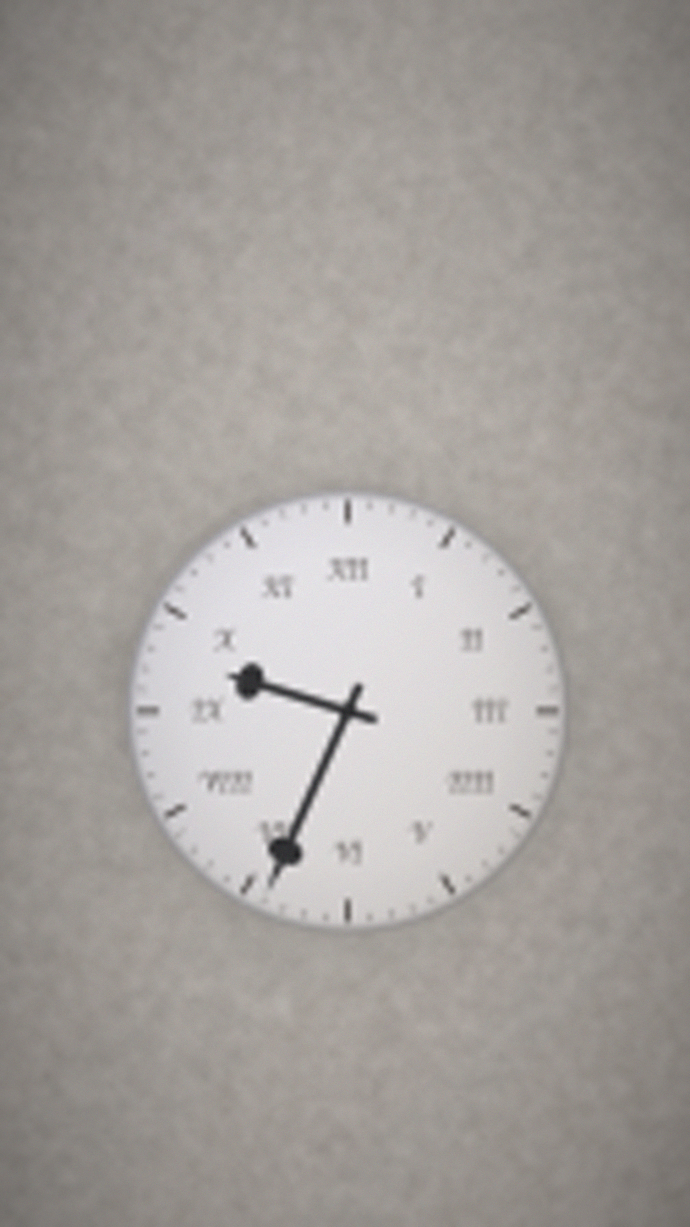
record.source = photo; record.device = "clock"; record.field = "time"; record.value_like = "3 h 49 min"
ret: 9 h 34 min
